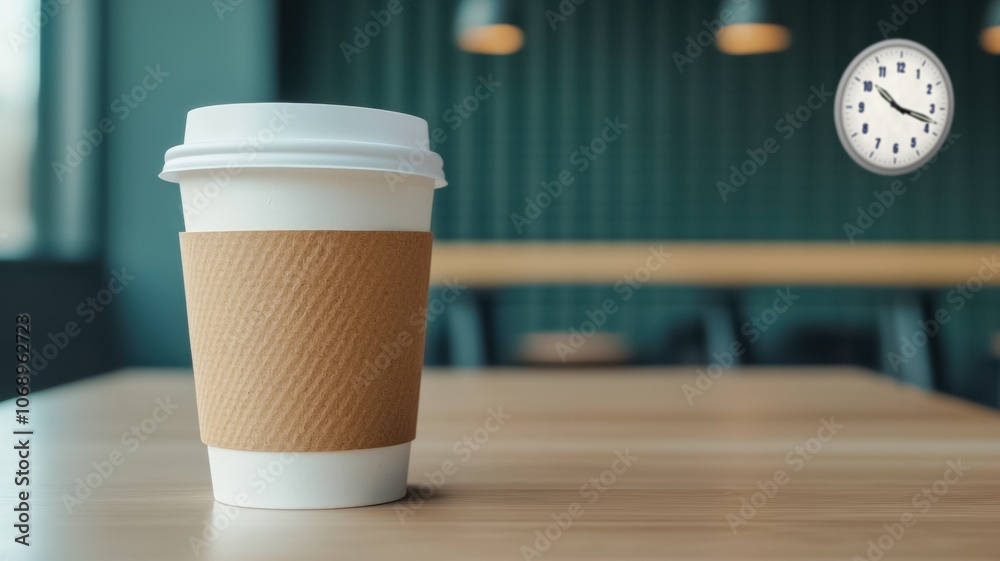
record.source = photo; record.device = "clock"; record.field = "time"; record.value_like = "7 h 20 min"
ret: 10 h 18 min
